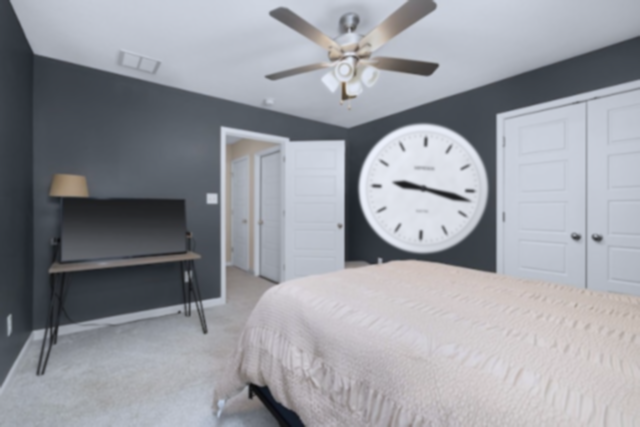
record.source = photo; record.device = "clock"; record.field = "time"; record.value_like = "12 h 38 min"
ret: 9 h 17 min
